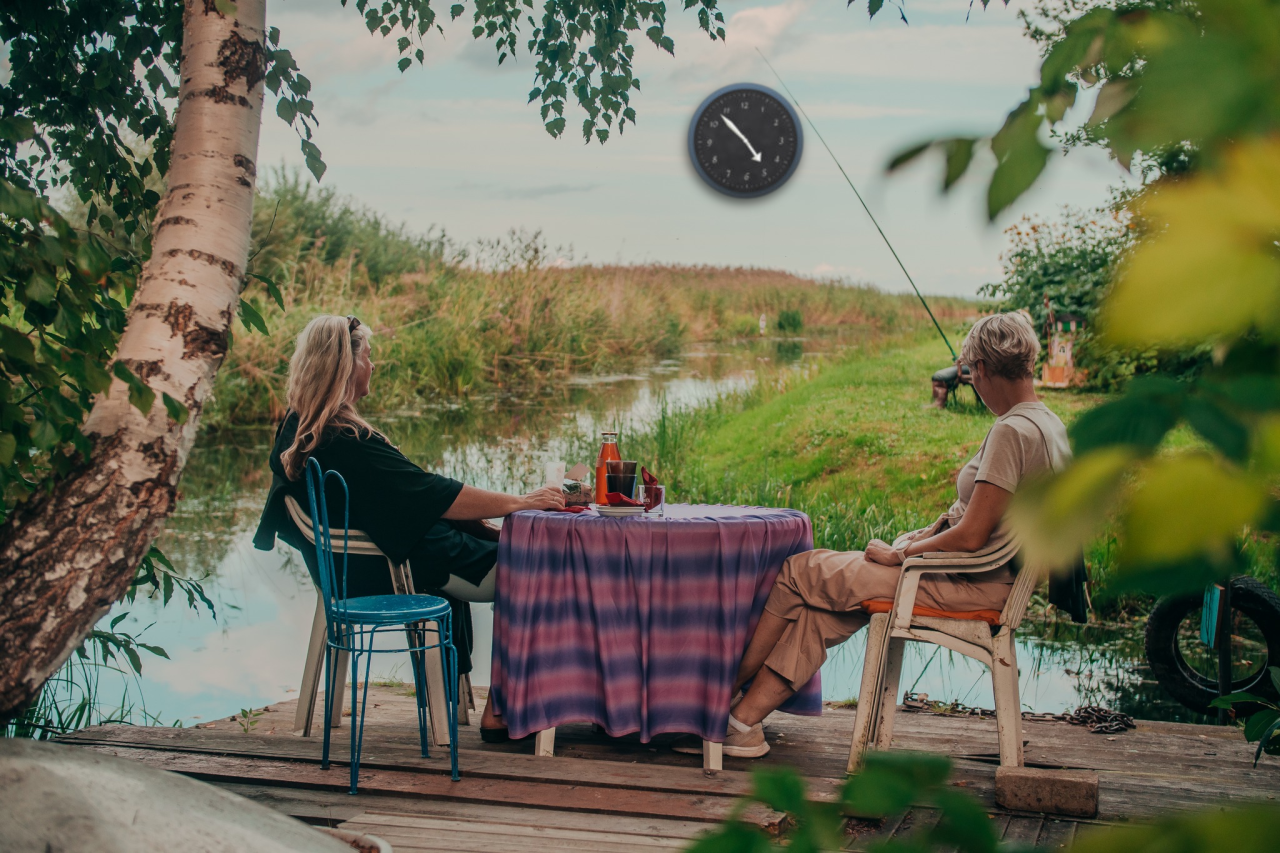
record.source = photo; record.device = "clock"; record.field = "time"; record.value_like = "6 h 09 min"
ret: 4 h 53 min
